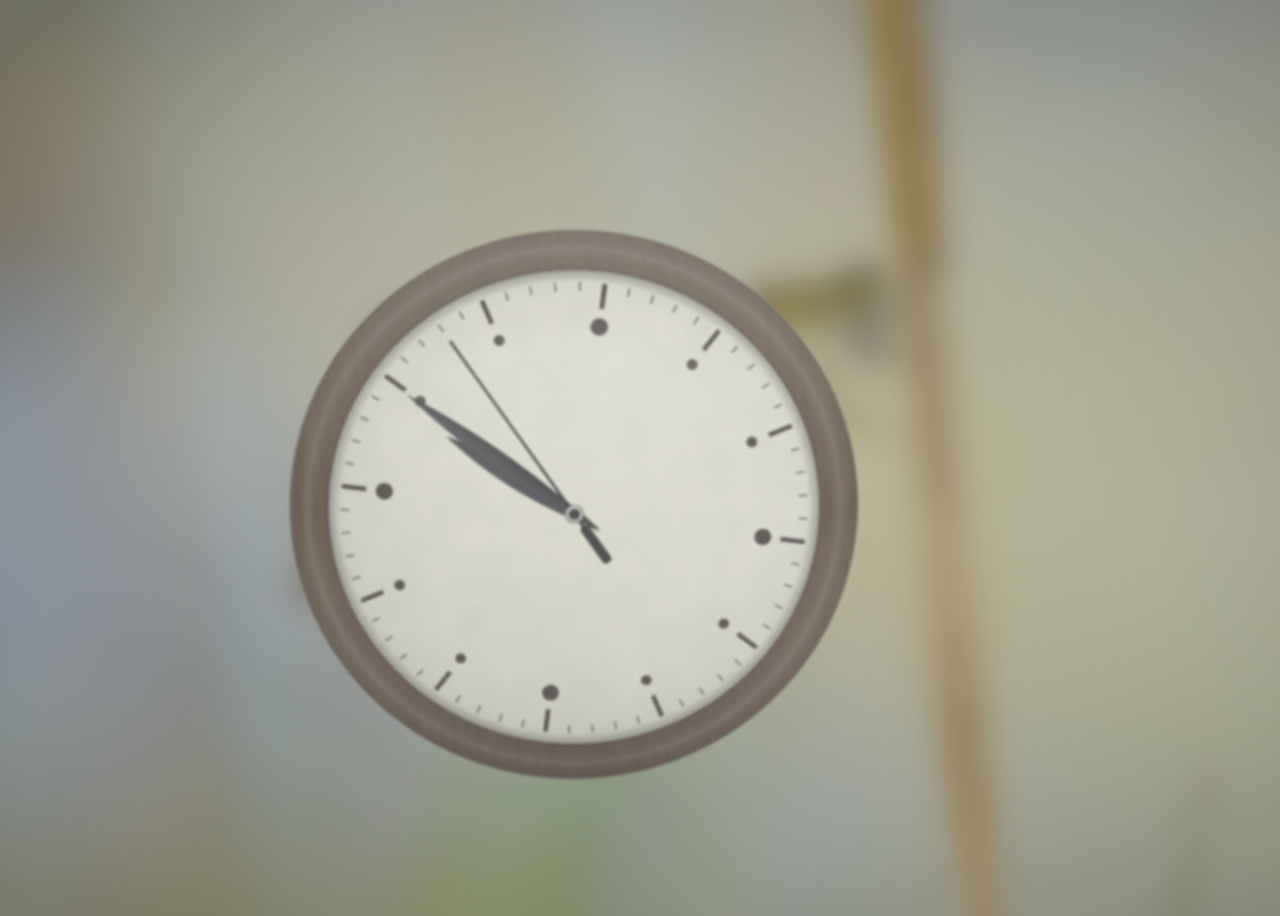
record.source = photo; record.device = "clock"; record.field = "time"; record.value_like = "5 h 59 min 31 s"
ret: 9 h 49 min 53 s
